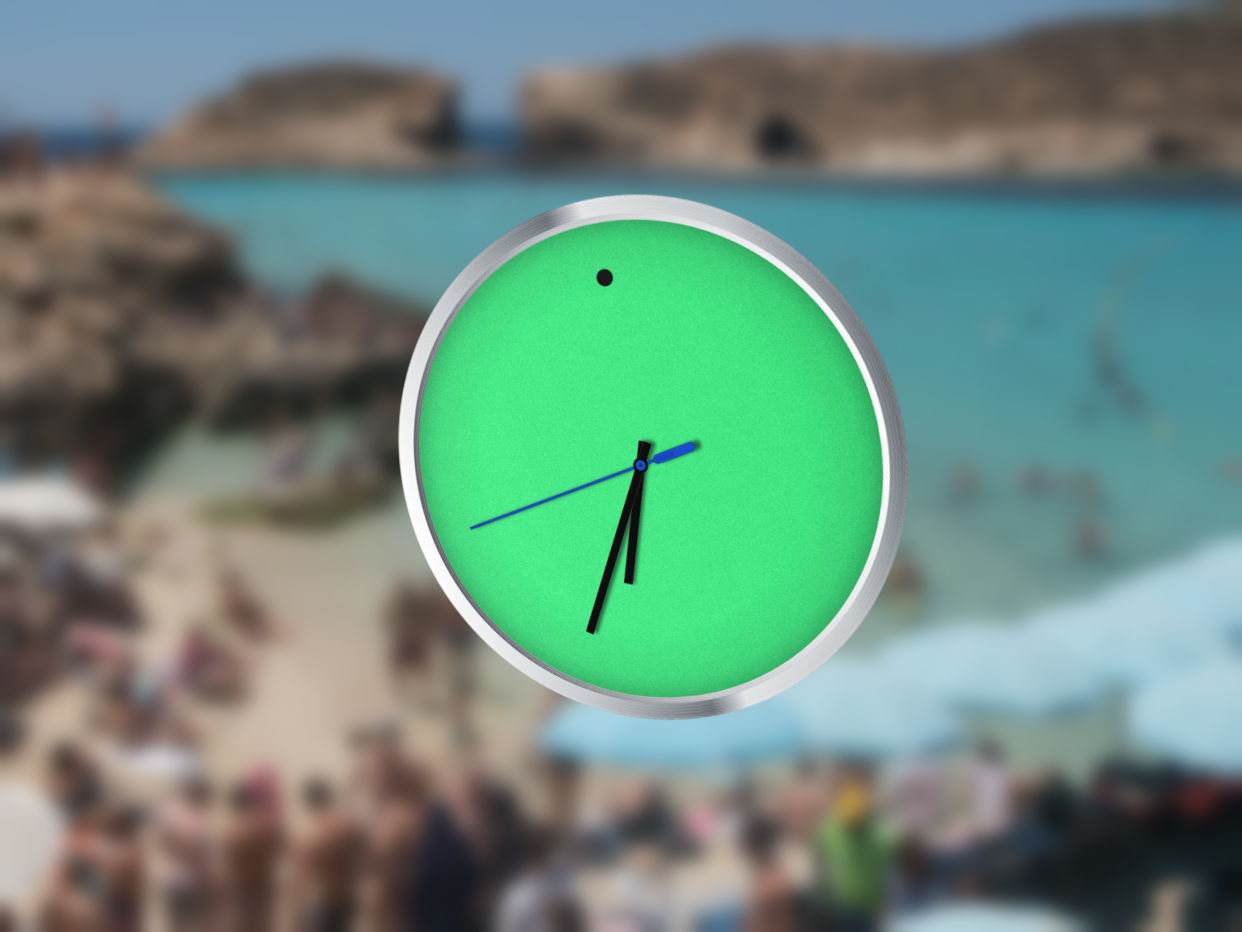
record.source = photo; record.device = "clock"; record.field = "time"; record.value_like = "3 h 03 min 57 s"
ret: 6 h 34 min 43 s
